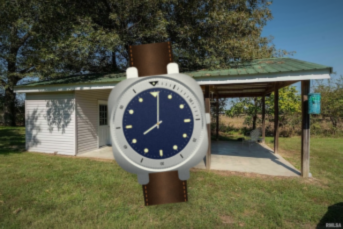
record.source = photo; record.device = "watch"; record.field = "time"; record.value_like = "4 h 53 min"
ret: 8 h 01 min
